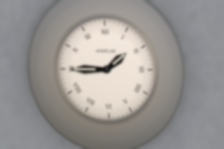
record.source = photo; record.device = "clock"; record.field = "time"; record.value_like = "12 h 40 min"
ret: 1 h 45 min
